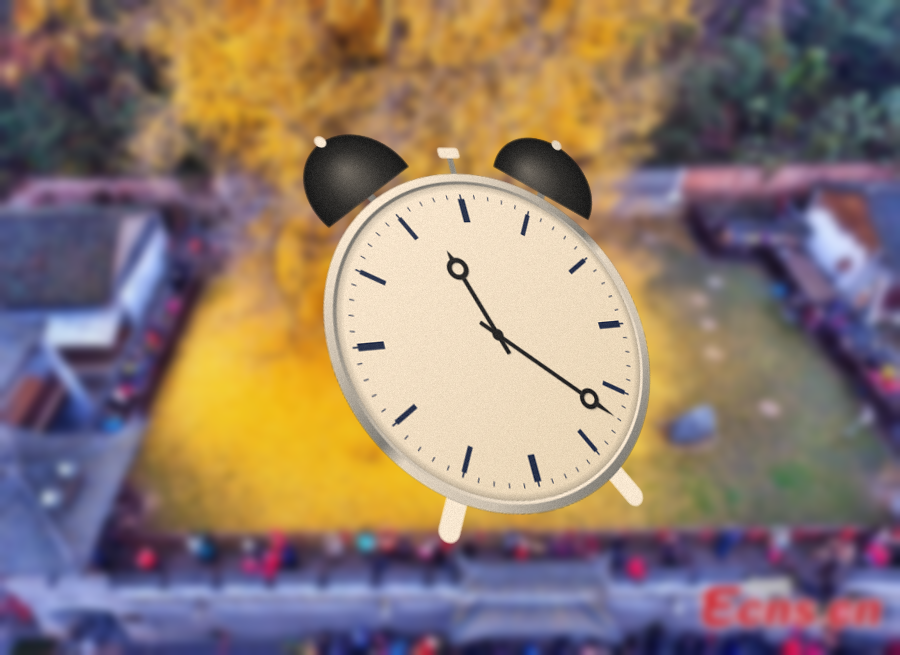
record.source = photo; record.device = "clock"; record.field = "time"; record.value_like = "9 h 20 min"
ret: 11 h 22 min
